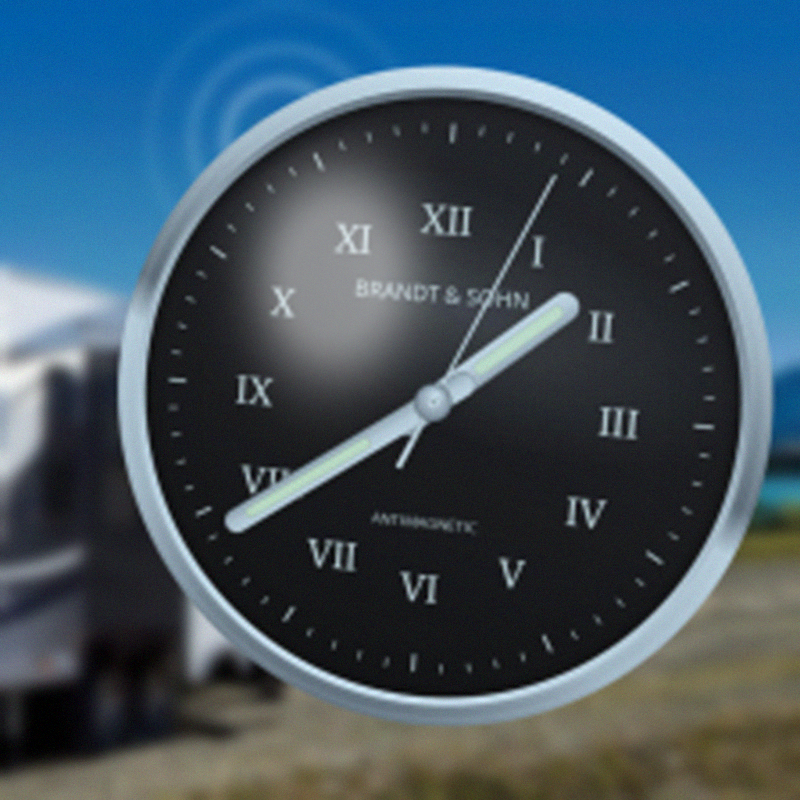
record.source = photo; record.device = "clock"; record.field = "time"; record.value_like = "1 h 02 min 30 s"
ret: 1 h 39 min 04 s
